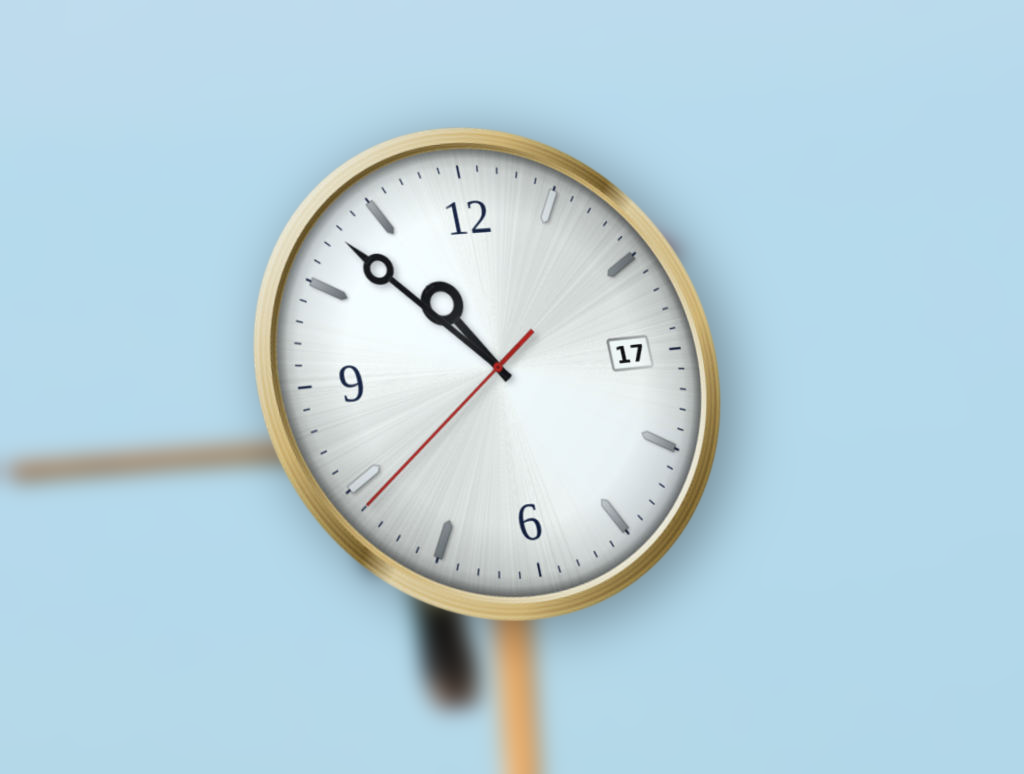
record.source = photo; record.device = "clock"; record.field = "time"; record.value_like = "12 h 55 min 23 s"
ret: 10 h 52 min 39 s
